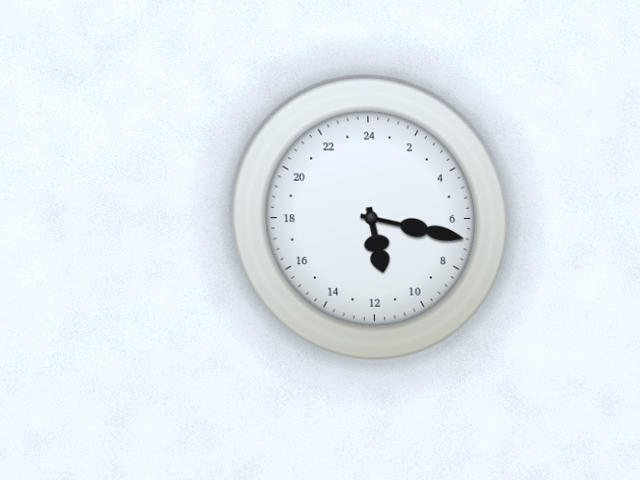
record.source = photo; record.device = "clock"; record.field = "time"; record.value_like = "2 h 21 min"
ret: 11 h 17 min
